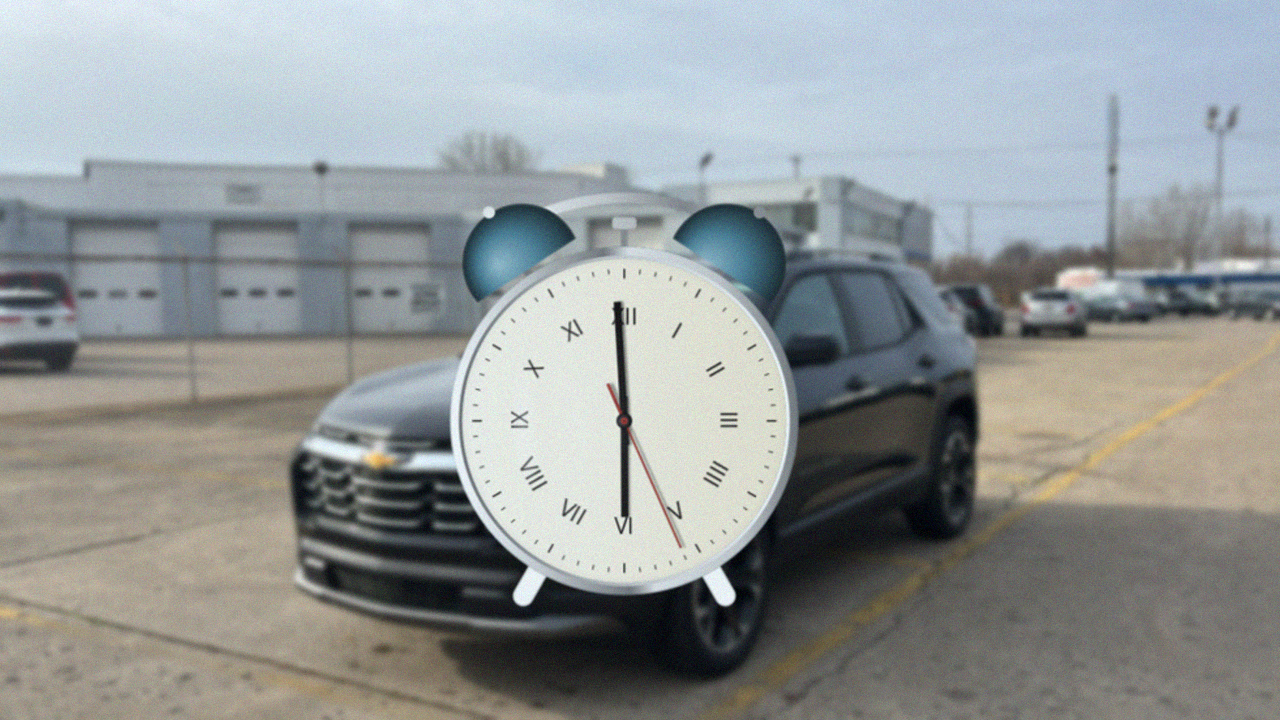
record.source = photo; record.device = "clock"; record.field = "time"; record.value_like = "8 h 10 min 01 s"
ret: 5 h 59 min 26 s
